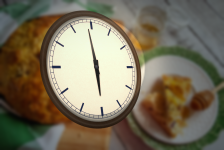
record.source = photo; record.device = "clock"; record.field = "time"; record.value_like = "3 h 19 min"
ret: 5 h 59 min
